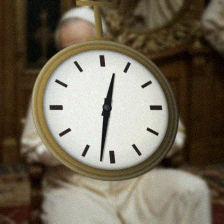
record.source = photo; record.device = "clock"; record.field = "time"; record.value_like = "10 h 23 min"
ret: 12 h 32 min
